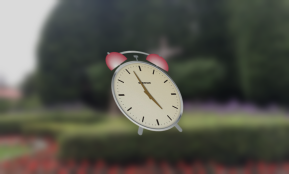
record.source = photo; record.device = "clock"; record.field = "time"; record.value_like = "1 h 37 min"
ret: 4 h 57 min
